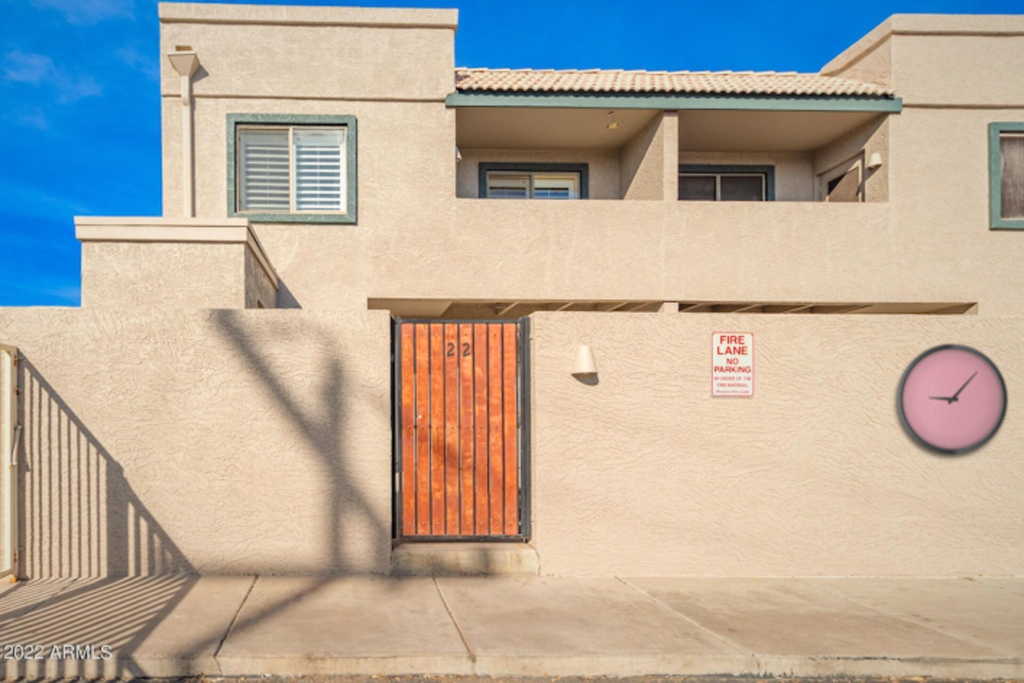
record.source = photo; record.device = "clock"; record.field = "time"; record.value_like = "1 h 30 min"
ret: 9 h 07 min
